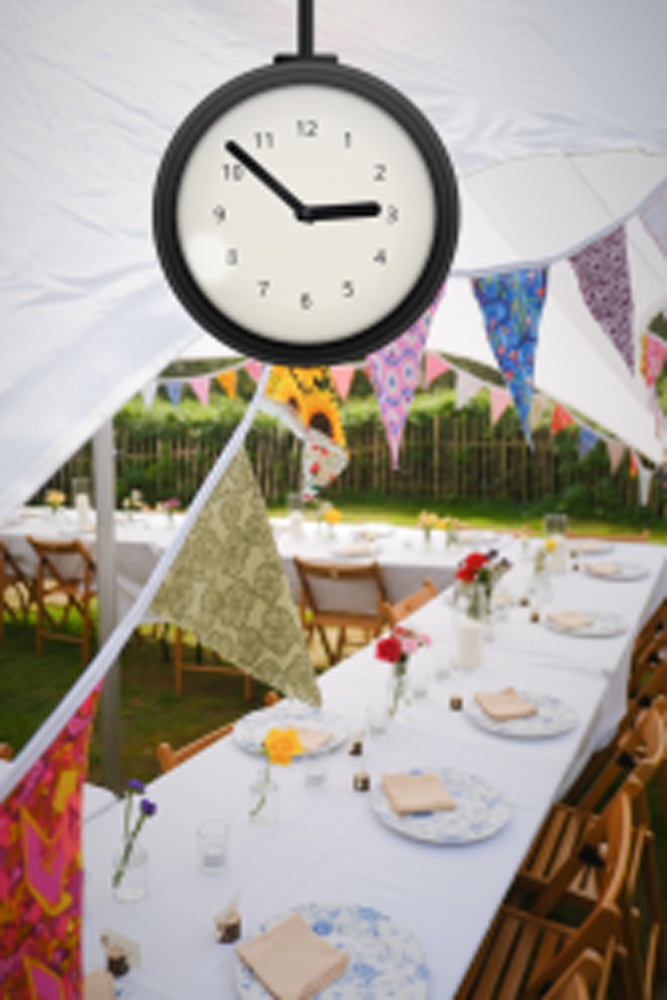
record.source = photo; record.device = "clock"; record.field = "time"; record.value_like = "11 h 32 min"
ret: 2 h 52 min
